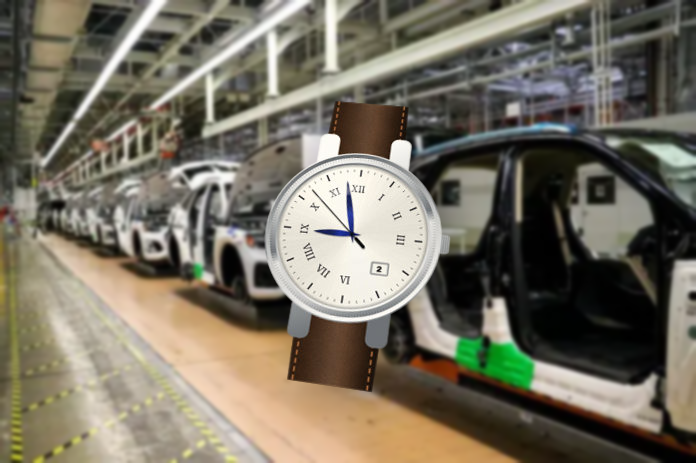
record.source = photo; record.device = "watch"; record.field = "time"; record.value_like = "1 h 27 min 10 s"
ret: 8 h 57 min 52 s
